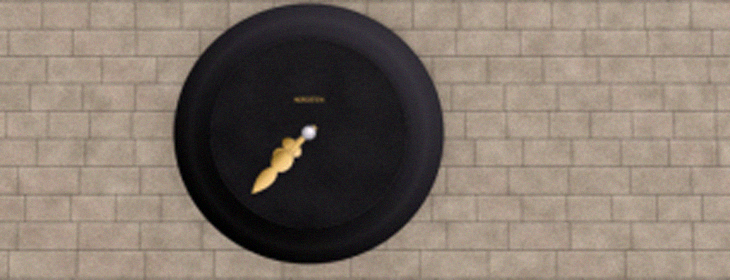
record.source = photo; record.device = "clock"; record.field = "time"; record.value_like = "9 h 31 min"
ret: 7 h 37 min
